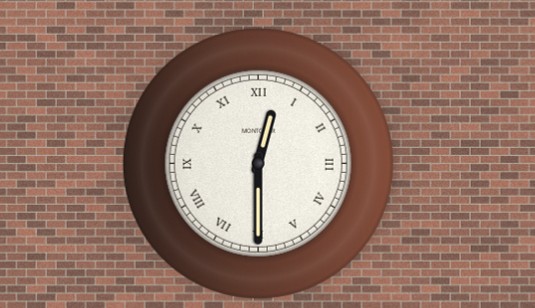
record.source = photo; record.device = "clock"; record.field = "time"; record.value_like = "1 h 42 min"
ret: 12 h 30 min
